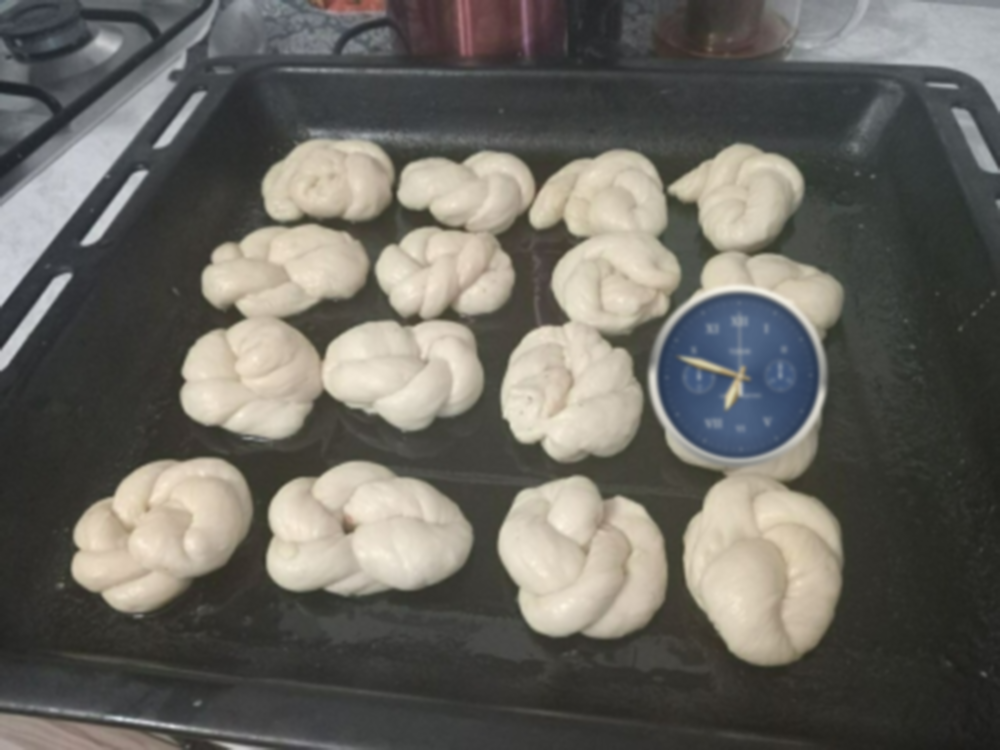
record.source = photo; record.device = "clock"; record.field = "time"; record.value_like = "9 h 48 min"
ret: 6 h 48 min
